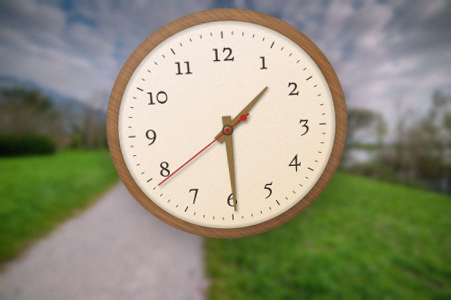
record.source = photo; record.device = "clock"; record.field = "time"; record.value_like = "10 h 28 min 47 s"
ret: 1 h 29 min 39 s
